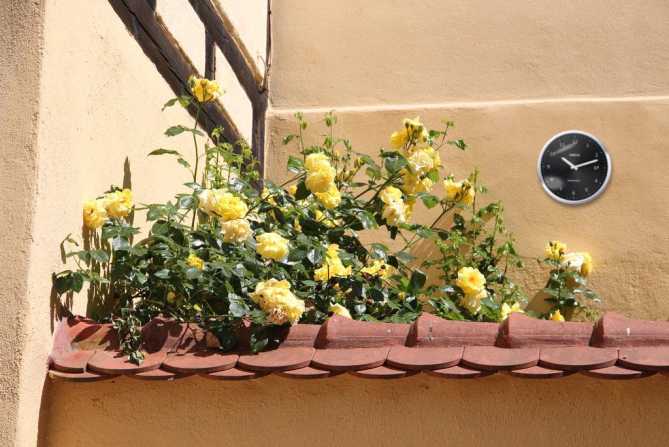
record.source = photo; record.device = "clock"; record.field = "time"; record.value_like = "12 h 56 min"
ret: 10 h 12 min
